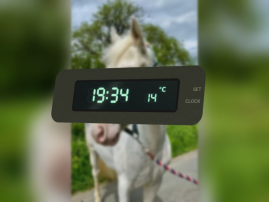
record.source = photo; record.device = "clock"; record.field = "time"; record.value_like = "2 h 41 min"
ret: 19 h 34 min
